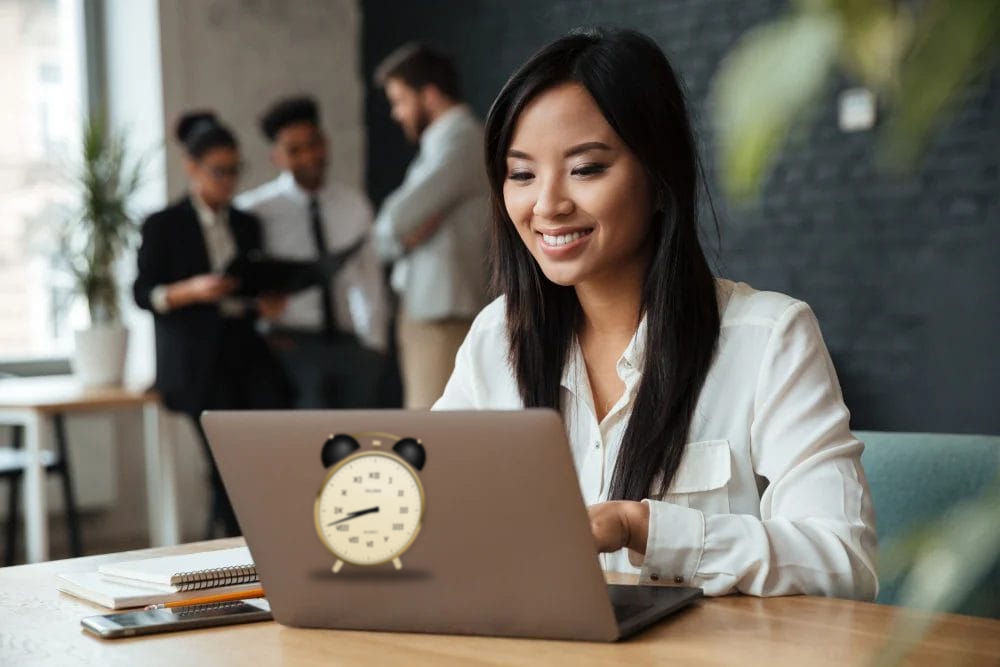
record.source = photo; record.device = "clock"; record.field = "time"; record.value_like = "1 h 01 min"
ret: 8 h 42 min
